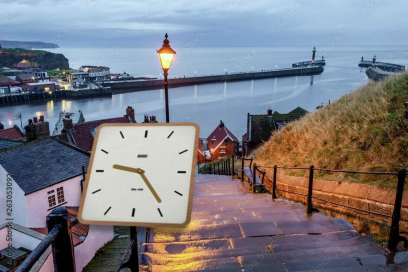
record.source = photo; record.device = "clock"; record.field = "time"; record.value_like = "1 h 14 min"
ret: 9 h 24 min
